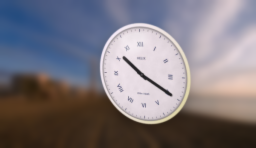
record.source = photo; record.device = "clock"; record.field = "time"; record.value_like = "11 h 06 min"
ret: 10 h 20 min
